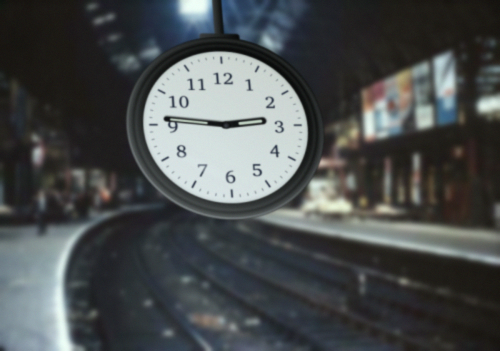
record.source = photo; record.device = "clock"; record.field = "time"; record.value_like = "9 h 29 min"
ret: 2 h 46 min
